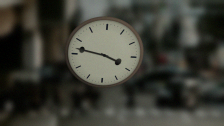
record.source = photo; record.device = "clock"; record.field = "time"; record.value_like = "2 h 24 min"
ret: 3 h 47 min
